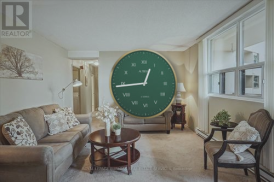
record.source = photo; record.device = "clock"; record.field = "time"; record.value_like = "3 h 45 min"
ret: 12 h 44 min
